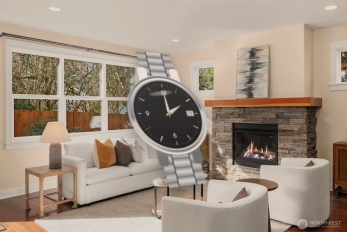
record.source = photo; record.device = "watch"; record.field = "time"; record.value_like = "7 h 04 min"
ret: 2 h 00 min
